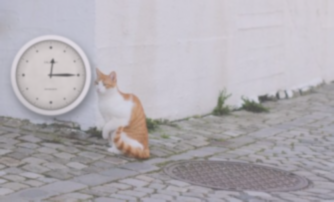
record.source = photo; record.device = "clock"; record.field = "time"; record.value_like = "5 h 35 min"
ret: 12 h 15 min
